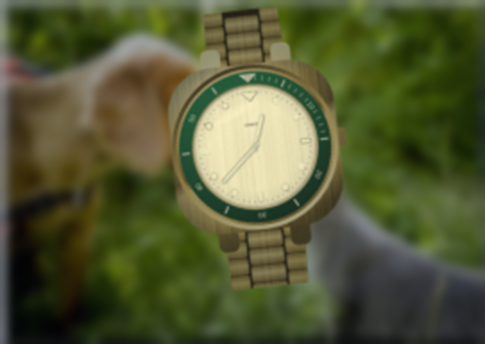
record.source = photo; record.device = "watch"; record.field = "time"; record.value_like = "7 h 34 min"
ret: 12 h 38 min
